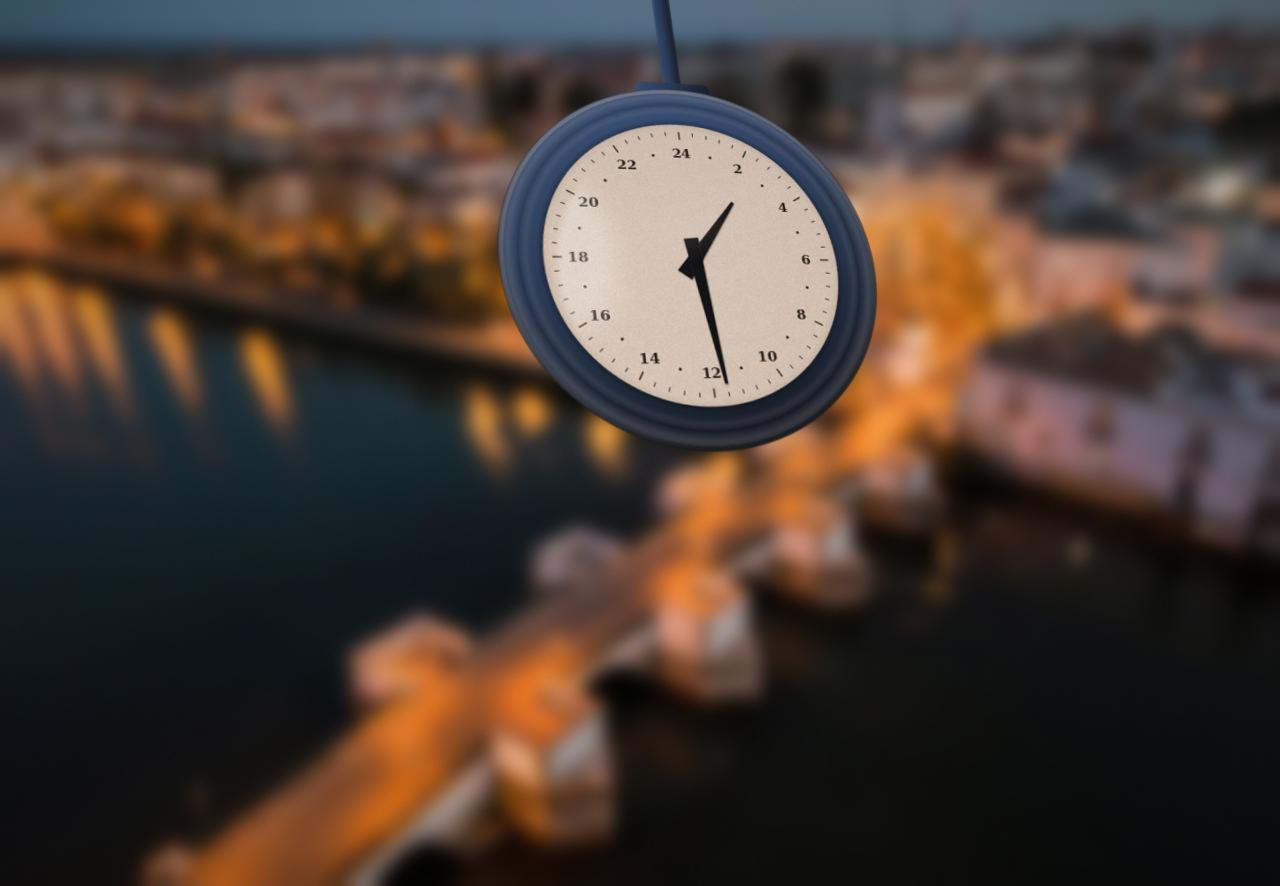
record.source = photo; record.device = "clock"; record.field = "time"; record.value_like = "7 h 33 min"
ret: 2 h 29 min
